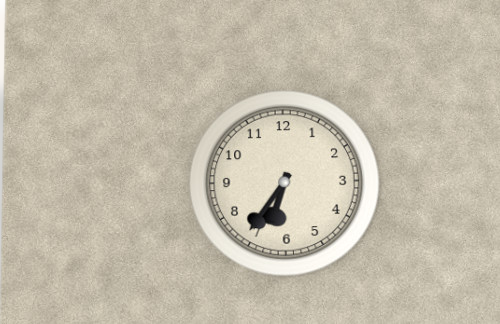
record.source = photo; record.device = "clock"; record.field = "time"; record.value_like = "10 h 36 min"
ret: 6 h 36 min
